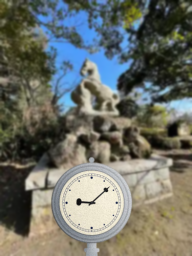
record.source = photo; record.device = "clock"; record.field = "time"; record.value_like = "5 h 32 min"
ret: 9 h 08 min
